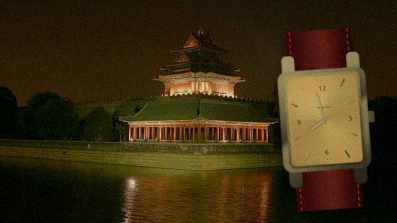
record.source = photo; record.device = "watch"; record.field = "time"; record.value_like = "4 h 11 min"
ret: 7 h 58 min
